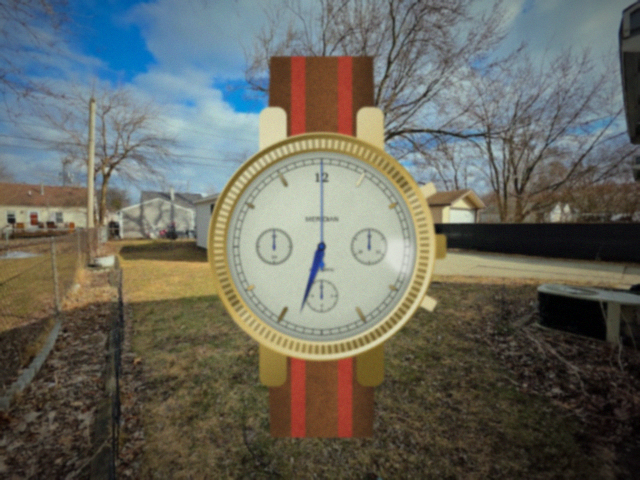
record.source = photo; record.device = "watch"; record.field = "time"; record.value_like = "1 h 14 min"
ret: 6 h 33 min
